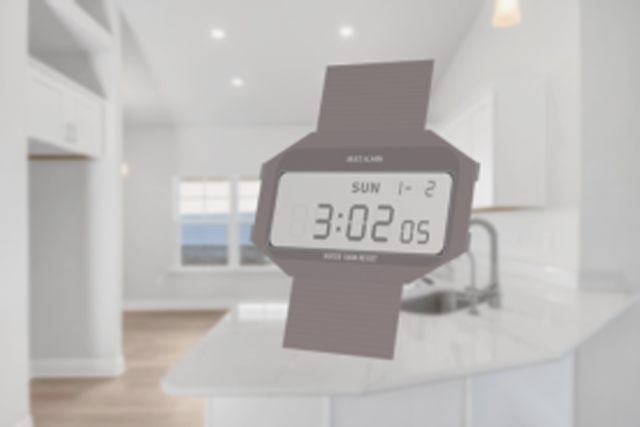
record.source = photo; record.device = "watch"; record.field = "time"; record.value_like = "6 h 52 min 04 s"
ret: 3 h 02 min 05 s
